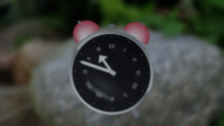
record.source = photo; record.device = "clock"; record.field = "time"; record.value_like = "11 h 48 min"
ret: 10 h 48 min
